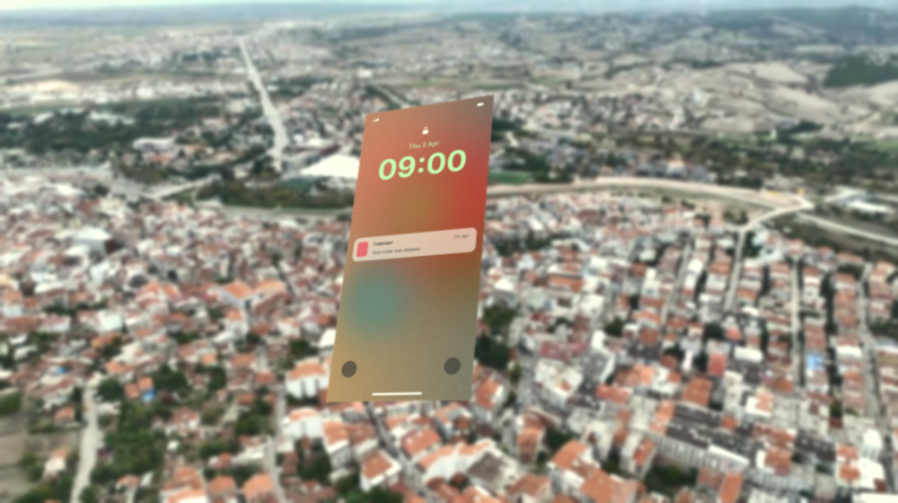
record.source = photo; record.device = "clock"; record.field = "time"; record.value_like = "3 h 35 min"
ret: 9 h 00 min
